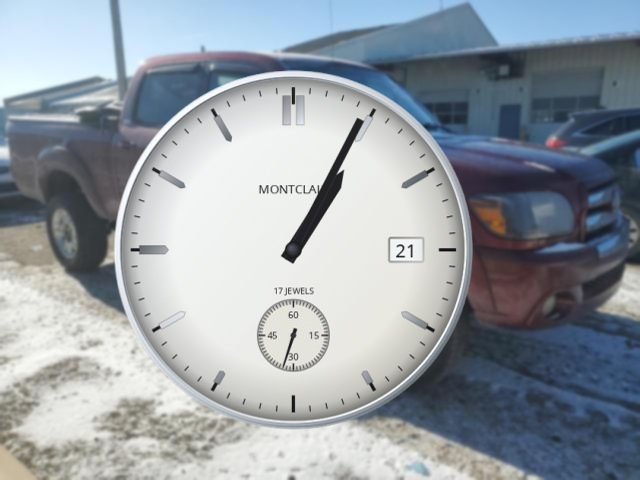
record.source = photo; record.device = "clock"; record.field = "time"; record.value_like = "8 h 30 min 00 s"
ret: 1 h 04 min 33 s
